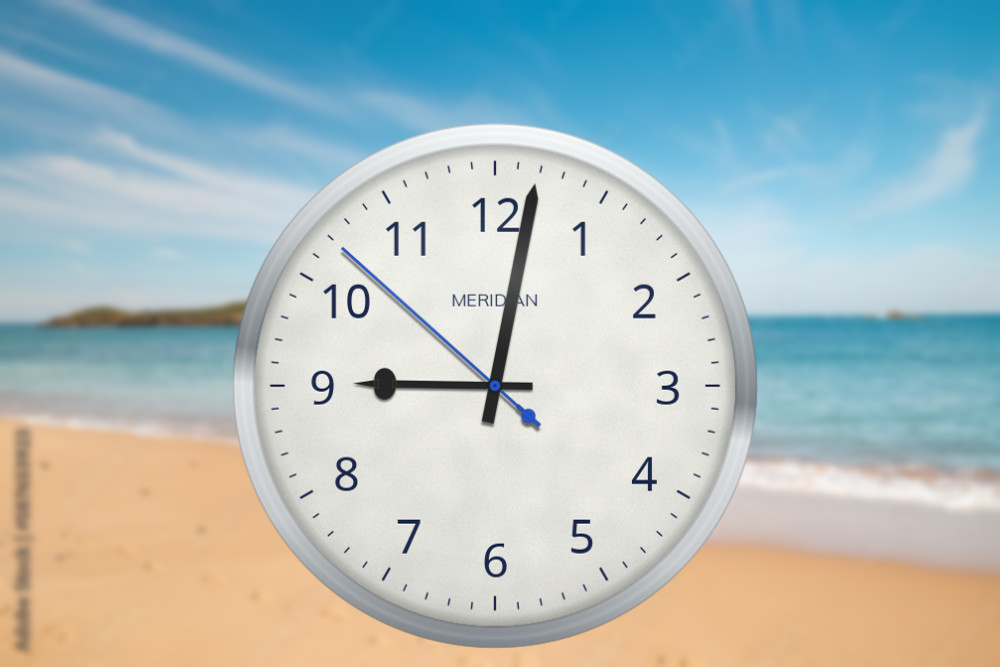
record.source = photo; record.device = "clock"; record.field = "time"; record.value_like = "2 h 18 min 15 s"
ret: 9 h 01 min 52 s
